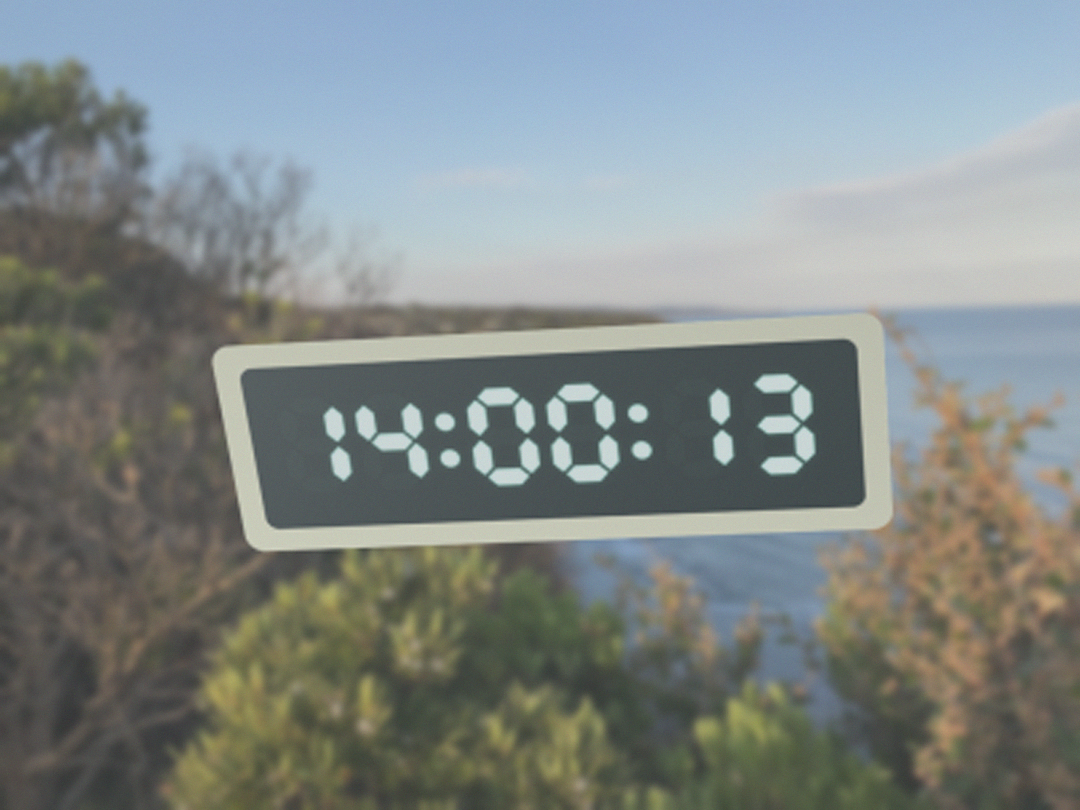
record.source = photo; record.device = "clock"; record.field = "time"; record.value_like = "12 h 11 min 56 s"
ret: 14 h 00 min 13 s
